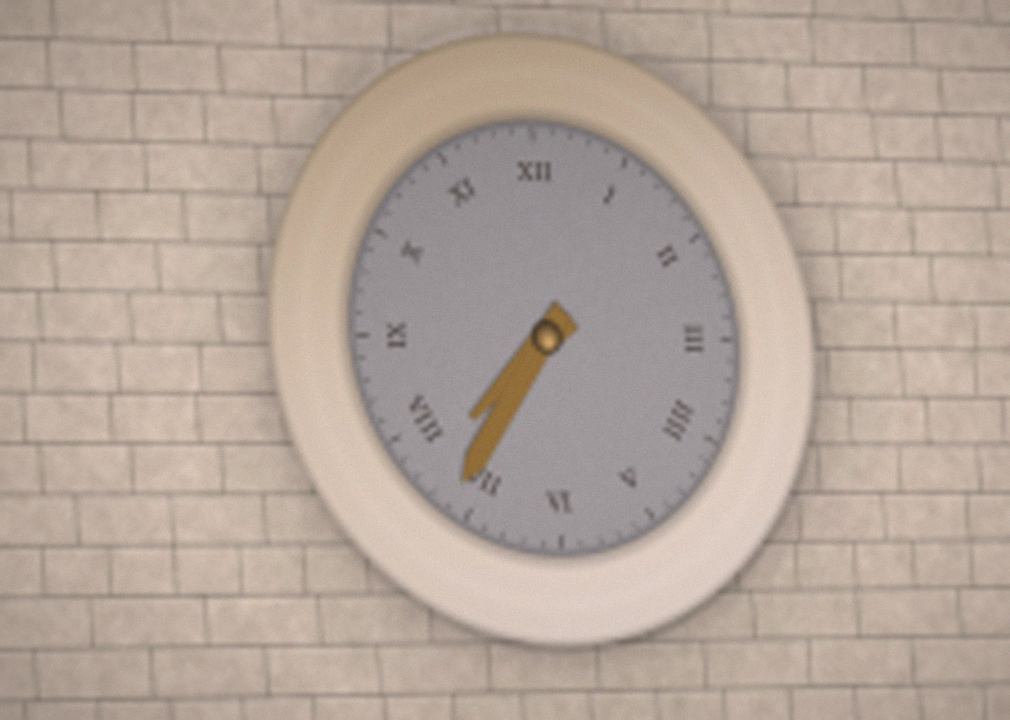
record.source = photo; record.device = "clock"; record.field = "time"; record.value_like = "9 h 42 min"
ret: 7 h 36 min
